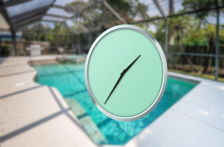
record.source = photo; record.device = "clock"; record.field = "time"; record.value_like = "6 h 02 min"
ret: 1 h 36 min
